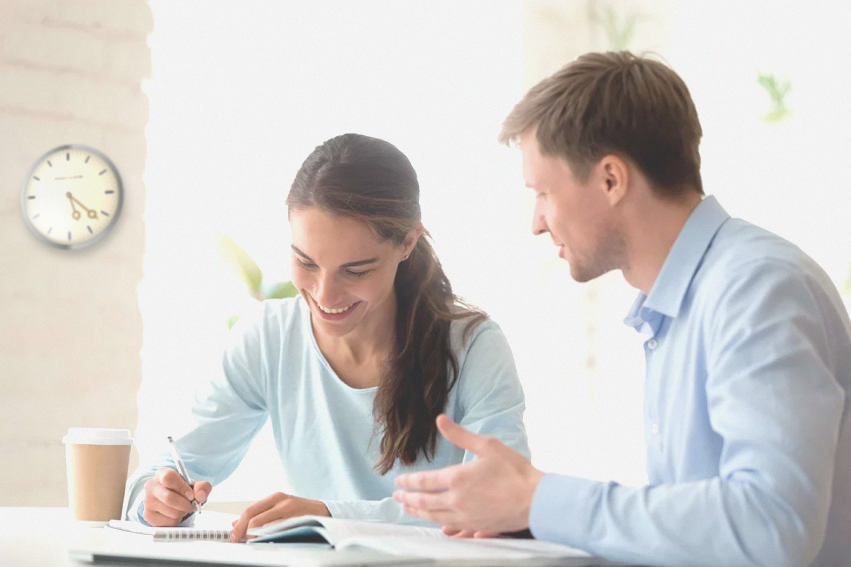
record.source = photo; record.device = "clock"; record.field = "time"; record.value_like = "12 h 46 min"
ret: 5 h 22 min
